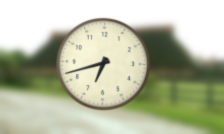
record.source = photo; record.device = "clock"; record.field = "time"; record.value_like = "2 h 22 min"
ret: 6 h 42 min
